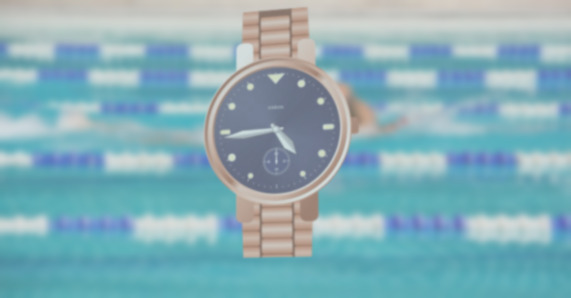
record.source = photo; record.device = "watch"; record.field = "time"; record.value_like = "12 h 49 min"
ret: 4 h 44 min
